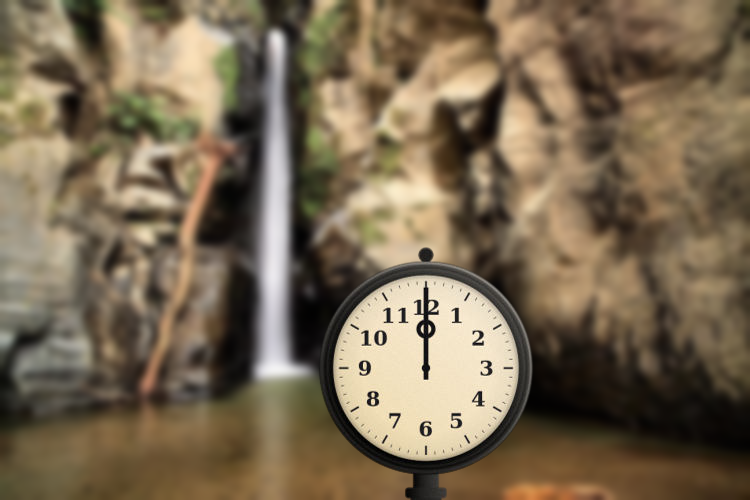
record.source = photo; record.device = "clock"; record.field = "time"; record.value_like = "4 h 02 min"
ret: 12 h 00 min
